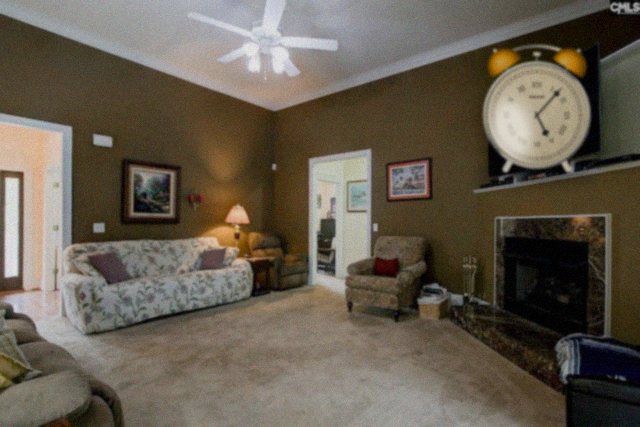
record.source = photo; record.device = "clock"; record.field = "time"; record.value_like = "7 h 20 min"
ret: 5 h 07 min
